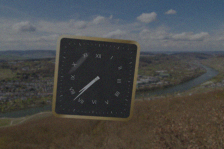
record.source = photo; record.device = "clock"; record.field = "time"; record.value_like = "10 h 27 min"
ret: 7 h 37 min
